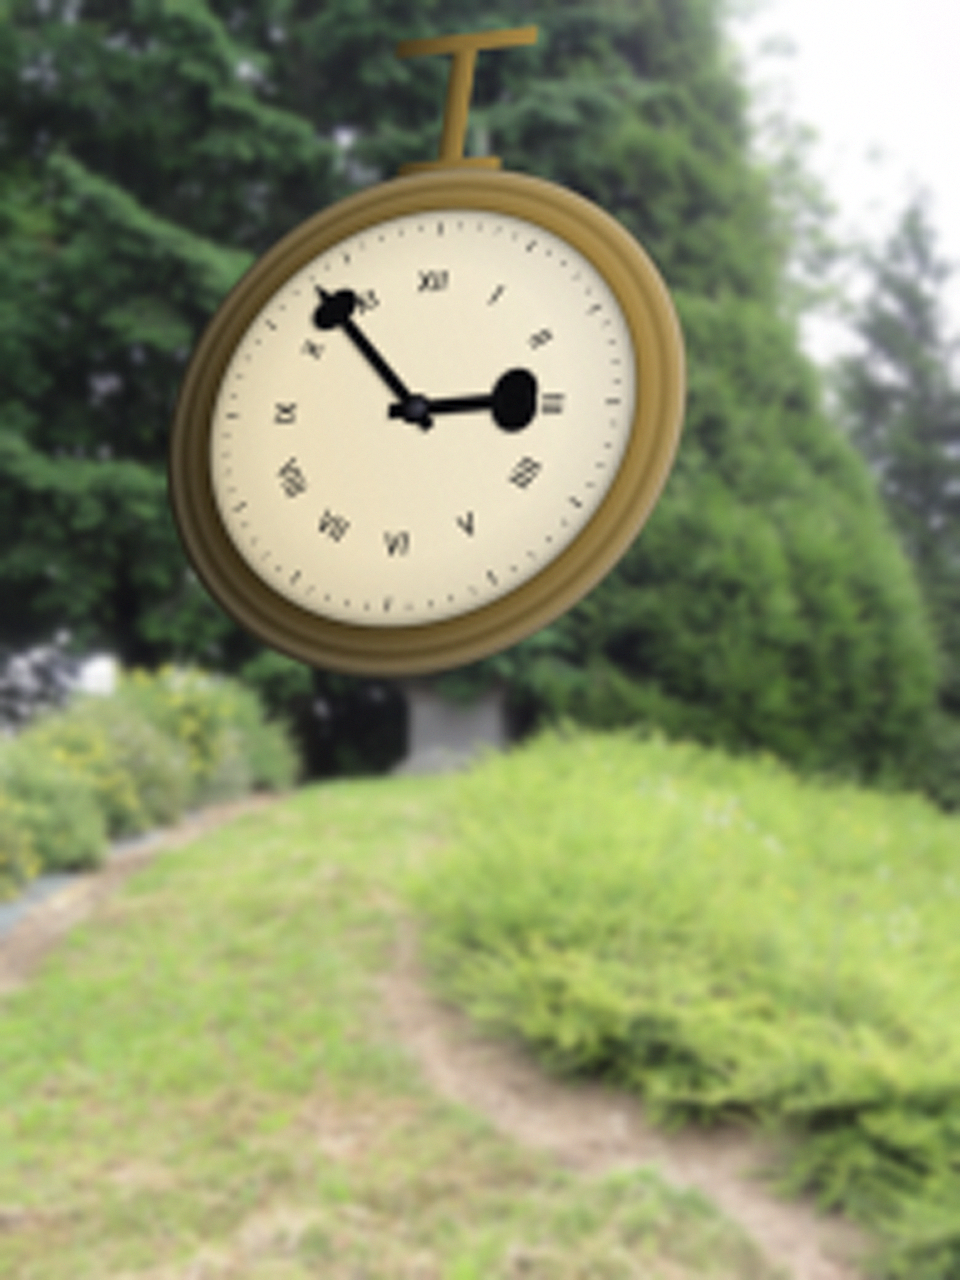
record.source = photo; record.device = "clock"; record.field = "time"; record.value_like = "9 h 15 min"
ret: 2 h 53 min
